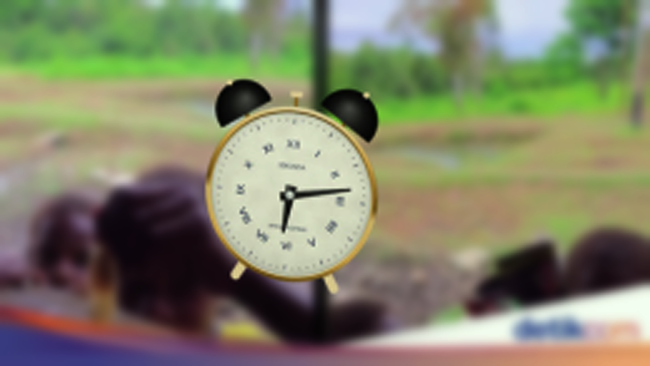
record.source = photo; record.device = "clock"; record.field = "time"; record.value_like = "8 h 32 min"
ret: 6 h 13 min
